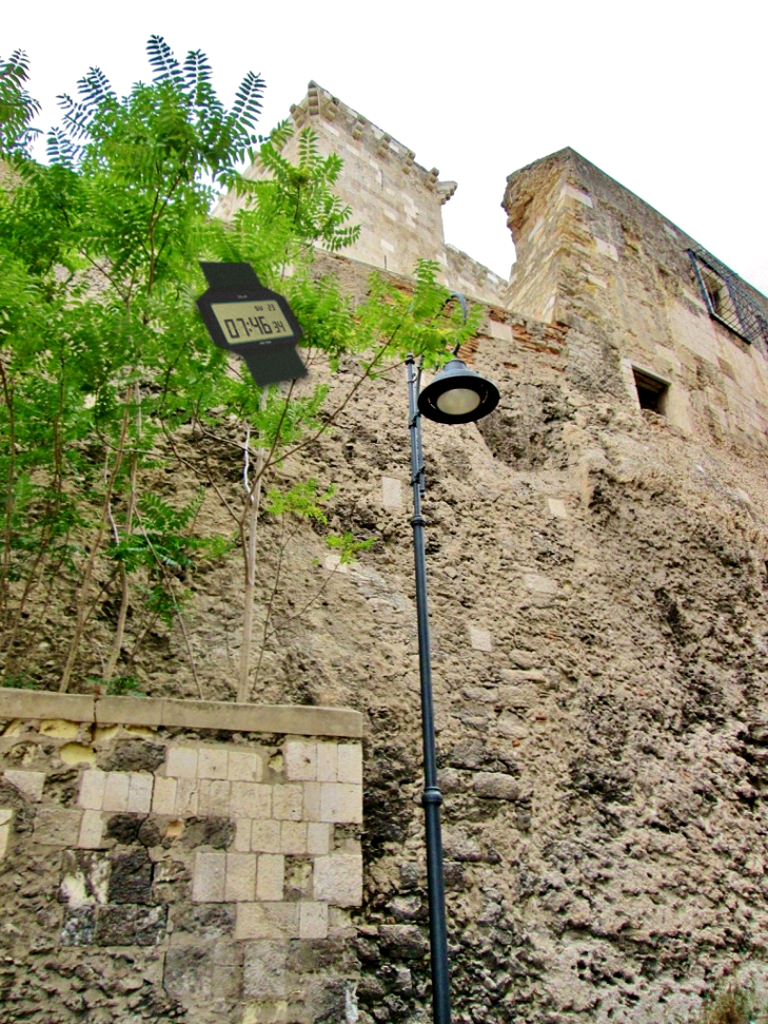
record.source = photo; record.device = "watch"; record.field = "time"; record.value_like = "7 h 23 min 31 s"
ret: 7 h 46 min 34 s
